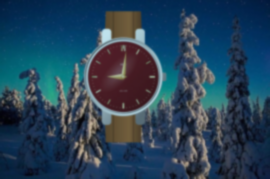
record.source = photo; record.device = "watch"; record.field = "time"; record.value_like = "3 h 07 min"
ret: 9 h 01 min
